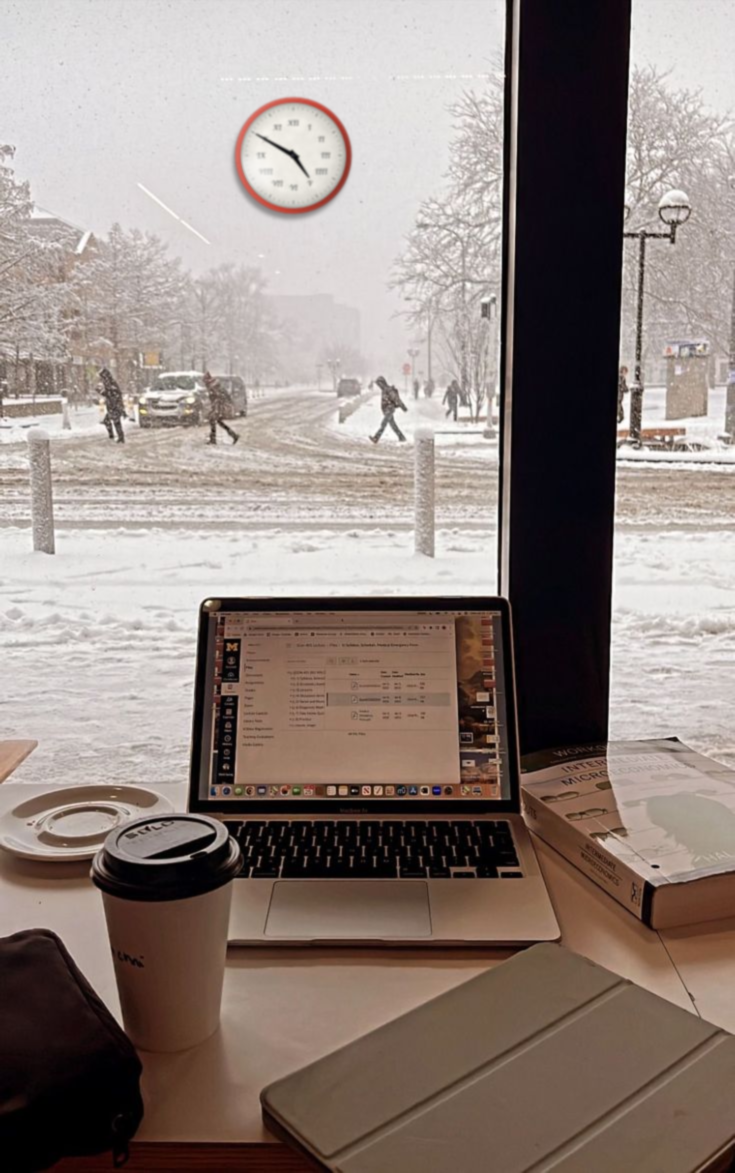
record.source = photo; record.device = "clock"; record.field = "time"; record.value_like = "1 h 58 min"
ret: 4 h 50 min
